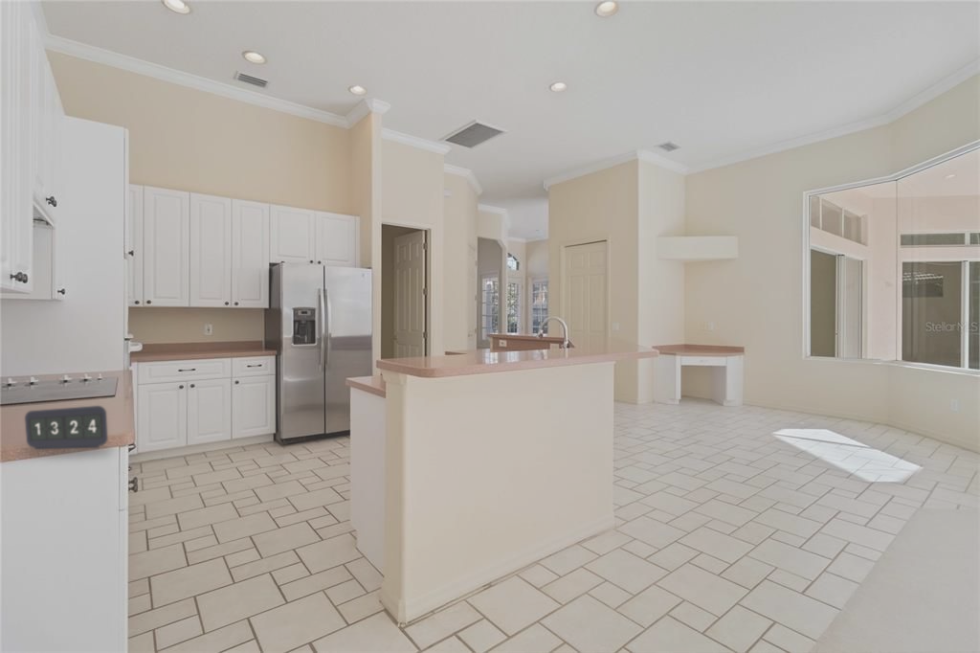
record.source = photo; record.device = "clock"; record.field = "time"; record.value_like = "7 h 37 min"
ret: 13 h 24 min
